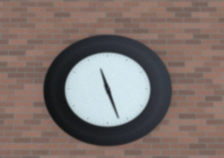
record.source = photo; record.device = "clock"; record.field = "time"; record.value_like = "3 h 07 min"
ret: 11 h 27 min
